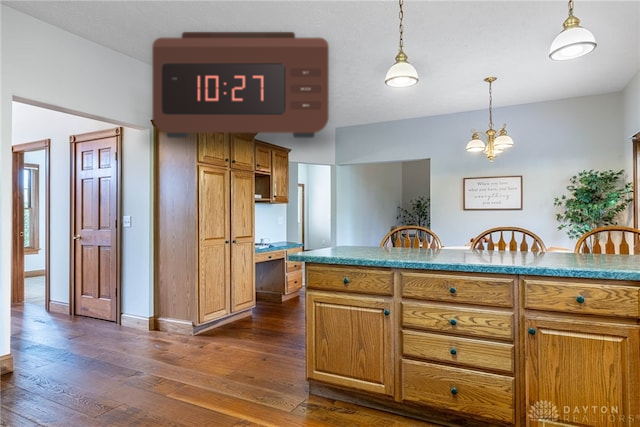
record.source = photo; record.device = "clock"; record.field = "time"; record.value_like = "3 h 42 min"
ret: 10 h 27 min
